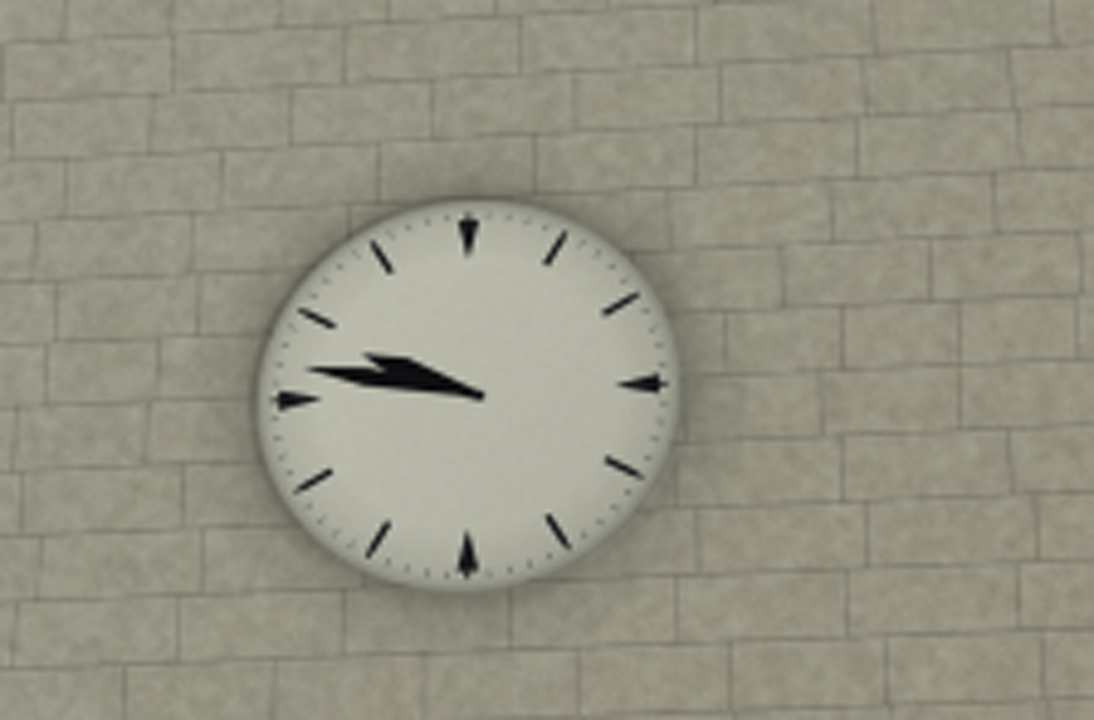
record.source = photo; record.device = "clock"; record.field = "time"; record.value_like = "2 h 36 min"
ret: 9 h 47 min
